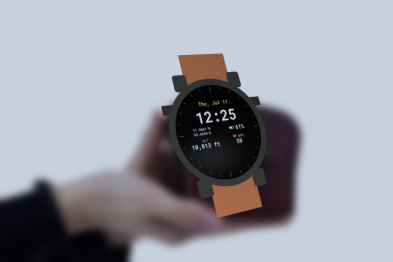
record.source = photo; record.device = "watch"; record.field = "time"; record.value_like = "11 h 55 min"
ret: 12 h 25 min
